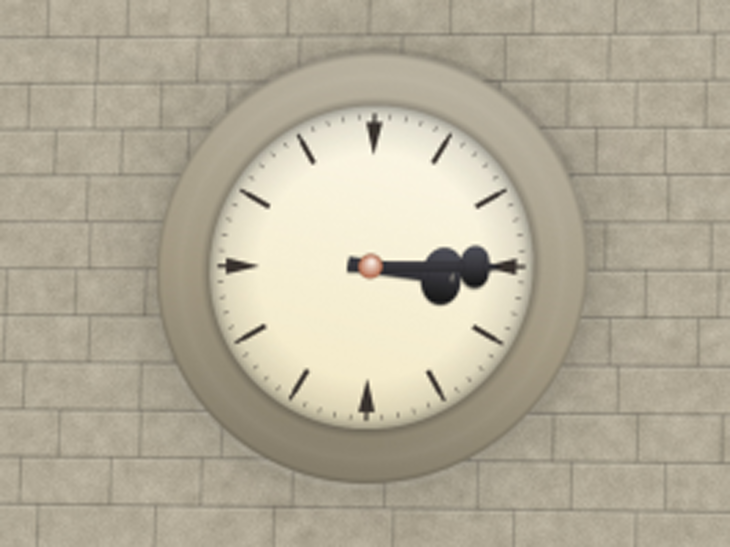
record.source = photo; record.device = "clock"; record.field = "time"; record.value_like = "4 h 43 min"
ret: 3 h 15 min
